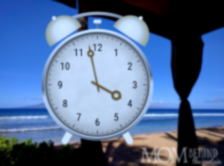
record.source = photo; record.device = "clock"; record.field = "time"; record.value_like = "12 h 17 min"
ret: 3 h 58 min
